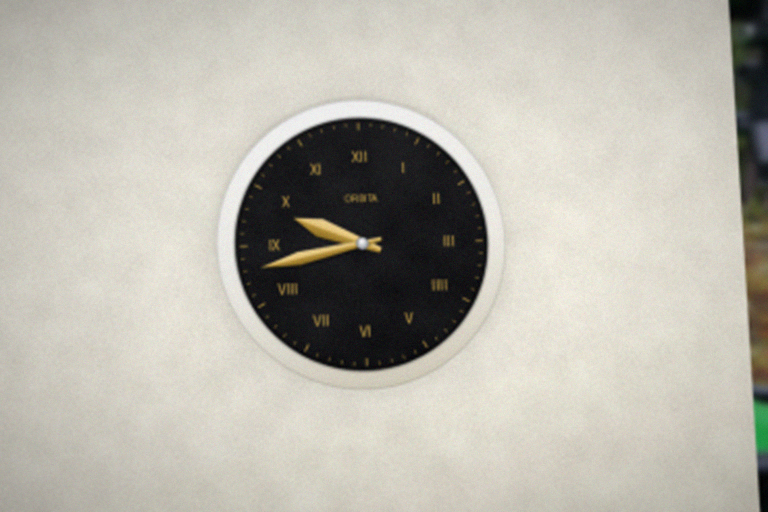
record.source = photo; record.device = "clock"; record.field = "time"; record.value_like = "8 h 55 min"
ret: 9 h 43 min
